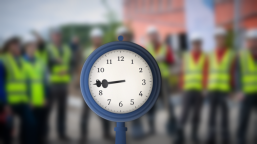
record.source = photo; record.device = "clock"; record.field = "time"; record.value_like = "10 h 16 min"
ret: 8 h 44 min
